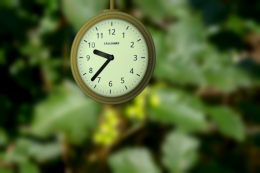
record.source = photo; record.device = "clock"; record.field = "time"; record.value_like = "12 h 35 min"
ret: 9 h 37 min
